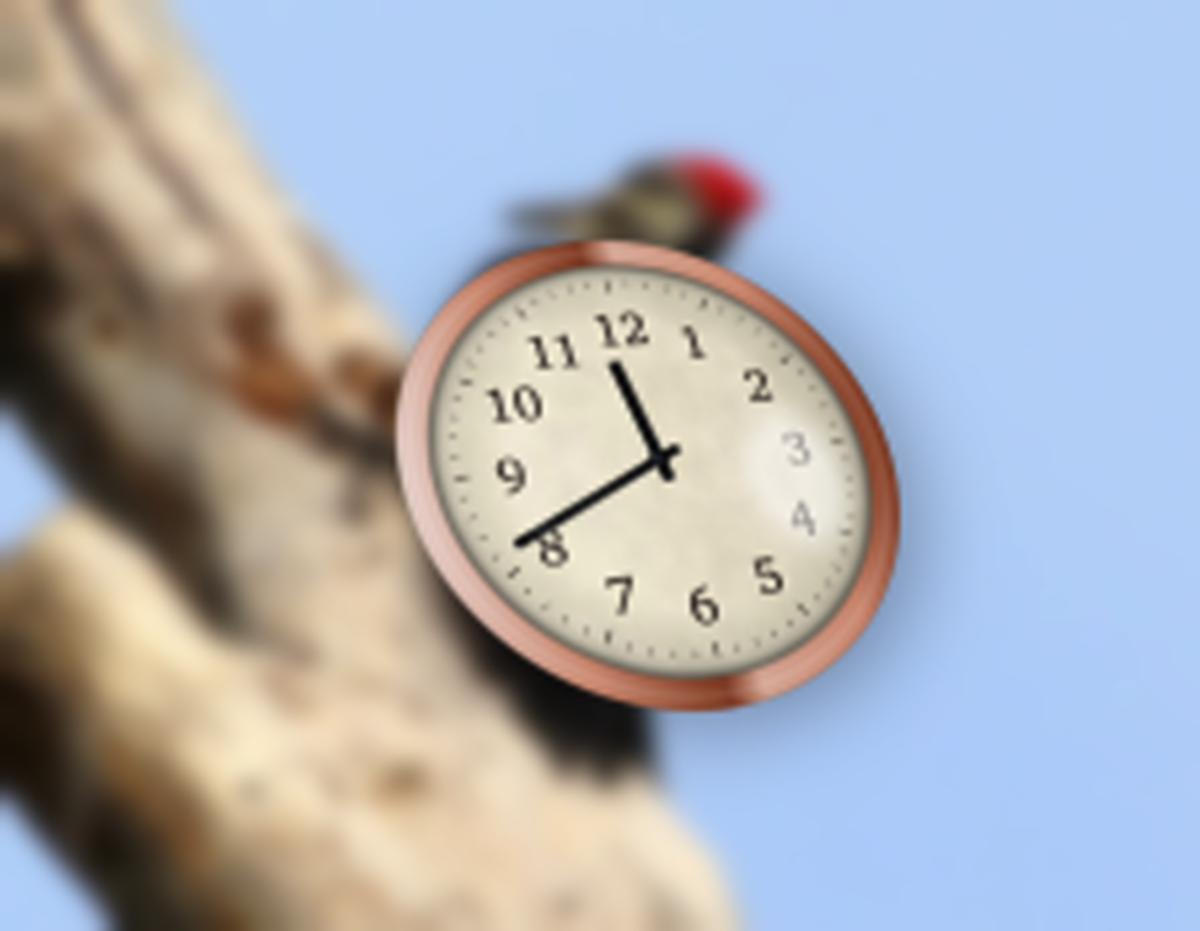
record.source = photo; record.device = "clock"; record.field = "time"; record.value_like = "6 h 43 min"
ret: 11 h 41 min
